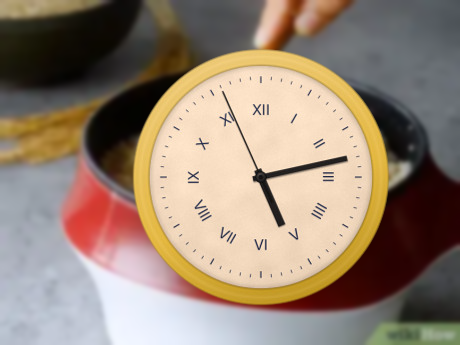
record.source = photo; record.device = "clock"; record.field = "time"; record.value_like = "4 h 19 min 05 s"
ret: 5 h 12 min 56 s
